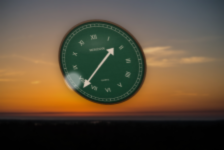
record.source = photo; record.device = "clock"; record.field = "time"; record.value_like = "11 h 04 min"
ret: 1 h 38 min
